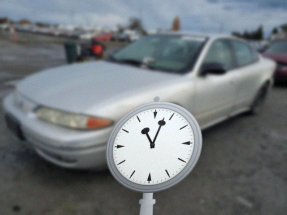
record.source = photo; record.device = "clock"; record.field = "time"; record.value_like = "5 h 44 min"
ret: 11 h 03 min
